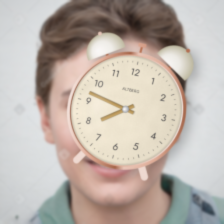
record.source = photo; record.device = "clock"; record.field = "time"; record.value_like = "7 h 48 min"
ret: 7 h 47 min
